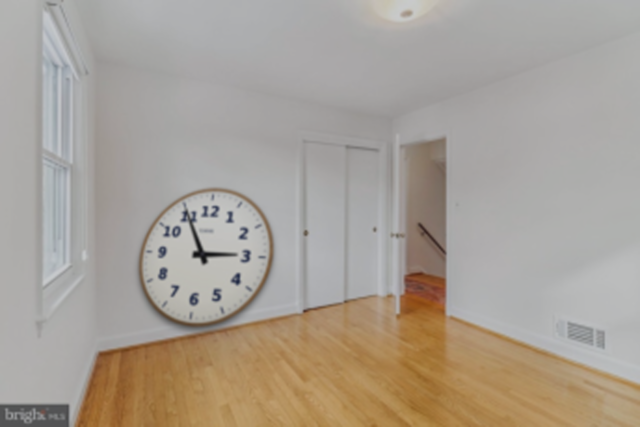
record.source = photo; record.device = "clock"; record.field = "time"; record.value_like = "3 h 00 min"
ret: 2 h 55 min
